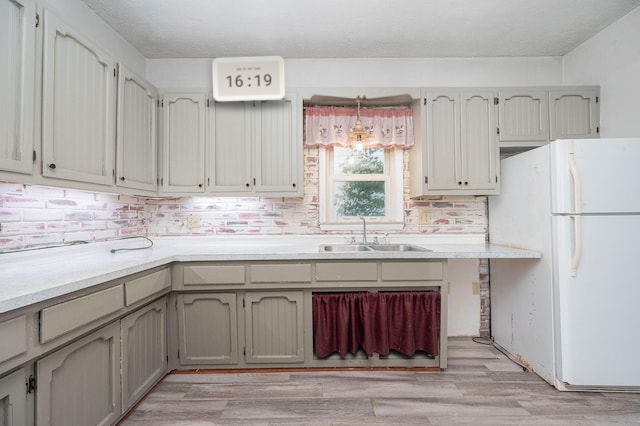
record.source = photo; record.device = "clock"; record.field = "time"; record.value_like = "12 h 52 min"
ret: 16 h 19 min
